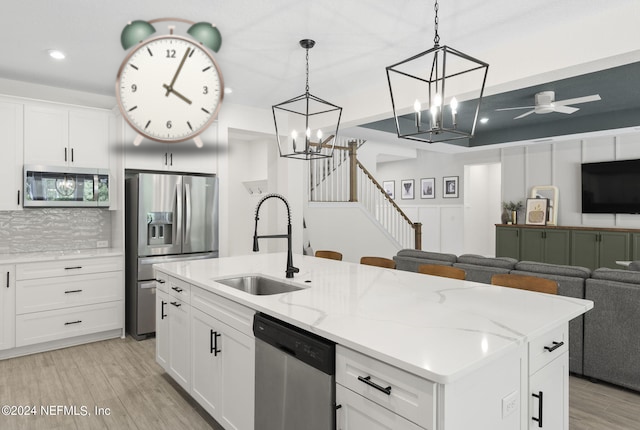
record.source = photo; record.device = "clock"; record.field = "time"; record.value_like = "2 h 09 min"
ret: 4 h 04 min
